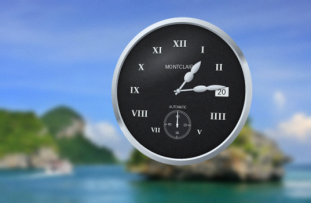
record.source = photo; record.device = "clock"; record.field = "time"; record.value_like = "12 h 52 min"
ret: 1 h 14 min
